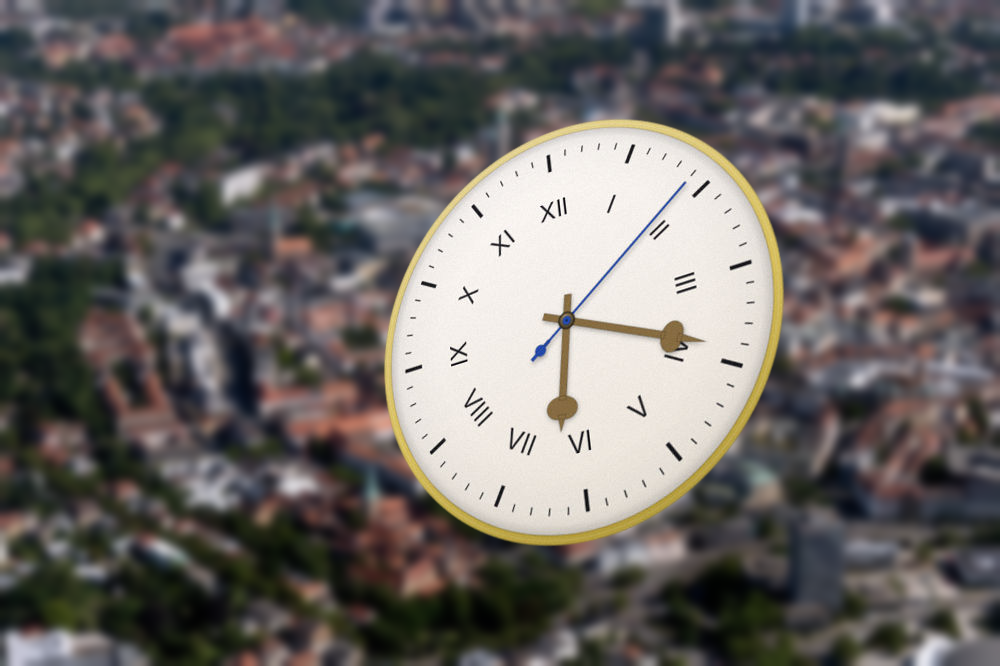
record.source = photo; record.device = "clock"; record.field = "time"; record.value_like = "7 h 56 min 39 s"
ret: 6 h 19 min 09 s
